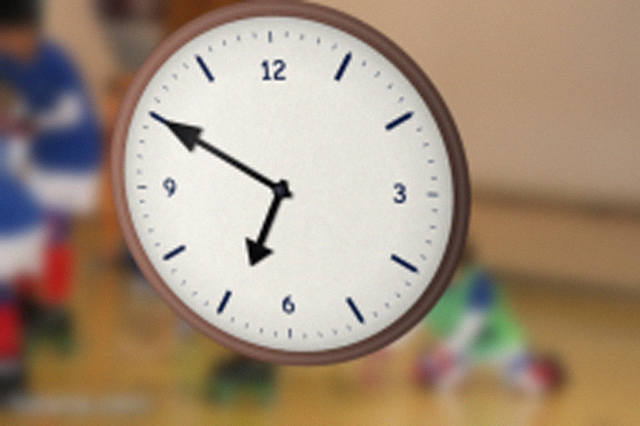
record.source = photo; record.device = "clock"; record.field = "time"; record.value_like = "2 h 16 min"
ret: 6 h 50 min
